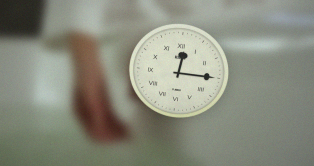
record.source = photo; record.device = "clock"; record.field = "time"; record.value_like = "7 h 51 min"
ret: 12 h 15 min
